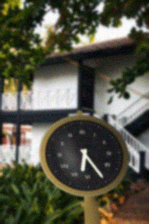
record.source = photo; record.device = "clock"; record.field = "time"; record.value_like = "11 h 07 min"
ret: 6 h 25 min
